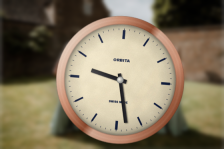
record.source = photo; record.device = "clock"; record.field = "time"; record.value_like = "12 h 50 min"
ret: 9 h 28 min
